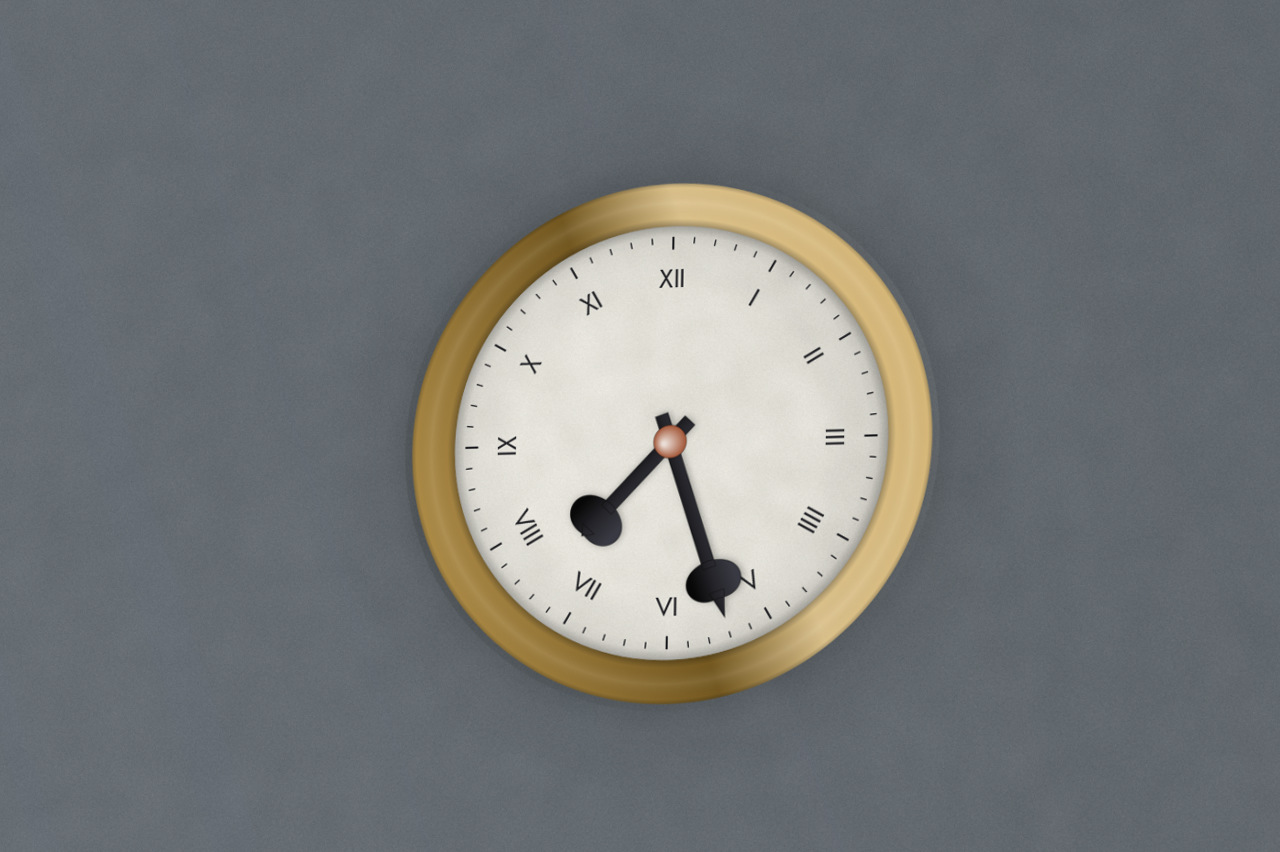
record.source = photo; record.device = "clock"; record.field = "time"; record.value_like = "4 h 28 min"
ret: 7 h 27 min
